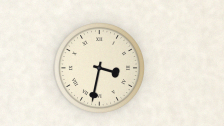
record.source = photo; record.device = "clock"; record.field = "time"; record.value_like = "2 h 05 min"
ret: 3 h 32 min
